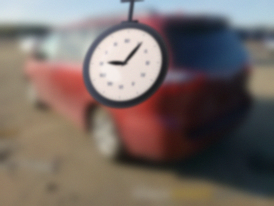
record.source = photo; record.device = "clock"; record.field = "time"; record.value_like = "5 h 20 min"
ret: 9 h 06 min
